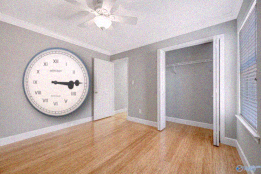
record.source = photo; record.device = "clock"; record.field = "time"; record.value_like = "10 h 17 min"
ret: 3 h 15 min
